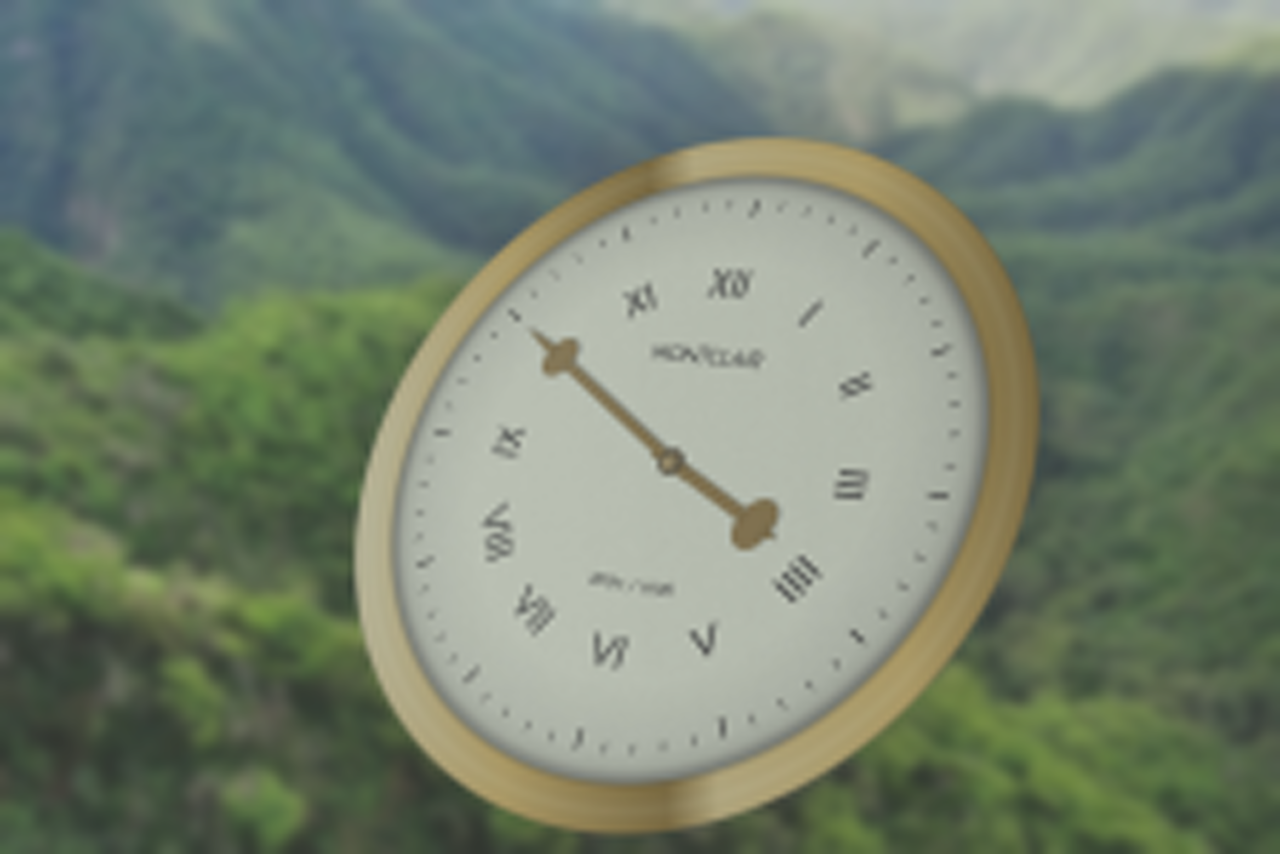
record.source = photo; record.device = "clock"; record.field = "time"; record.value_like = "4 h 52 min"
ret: 3 h 50 min
